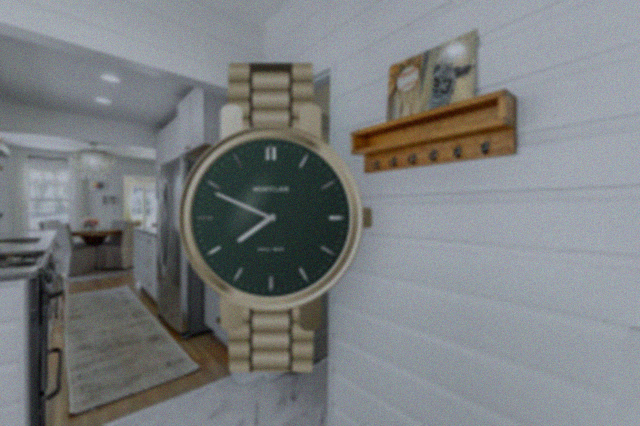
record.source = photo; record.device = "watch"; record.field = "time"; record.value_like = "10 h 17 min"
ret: 7 h 49 min
